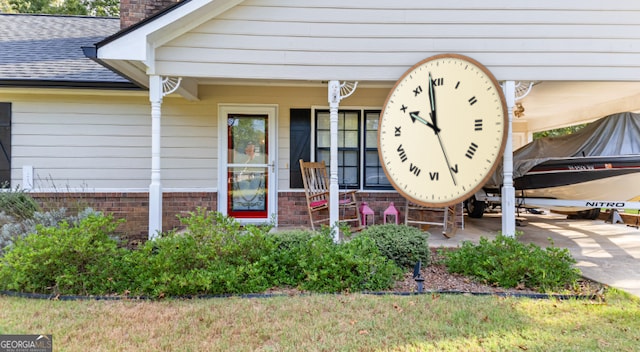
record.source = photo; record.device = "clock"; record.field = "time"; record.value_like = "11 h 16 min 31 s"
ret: 9 h 58 min 26 s
